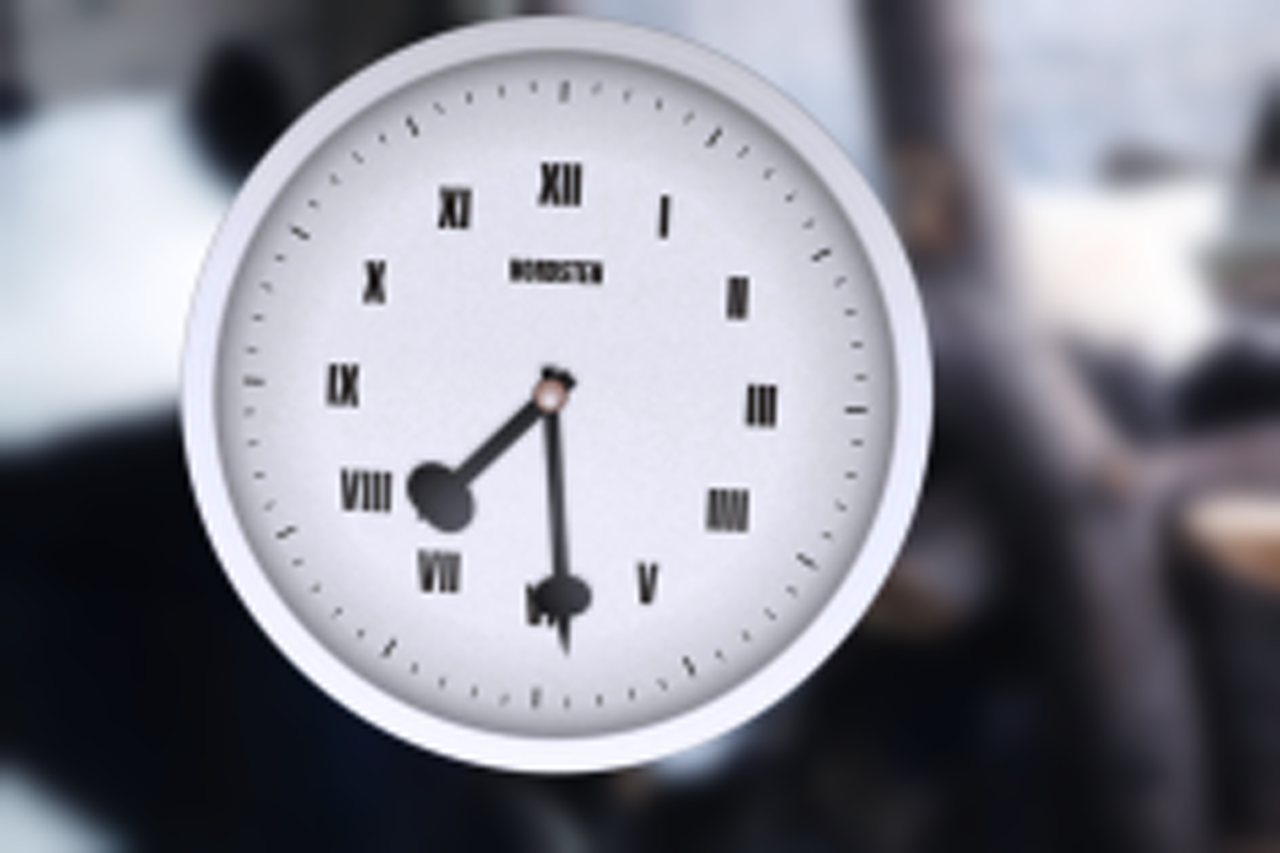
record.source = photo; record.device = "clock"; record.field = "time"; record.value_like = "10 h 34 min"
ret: 7 h 29 min
